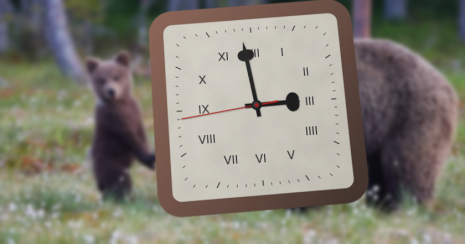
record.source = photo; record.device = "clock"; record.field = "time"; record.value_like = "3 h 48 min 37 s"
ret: 2 h 58 min 44 s
